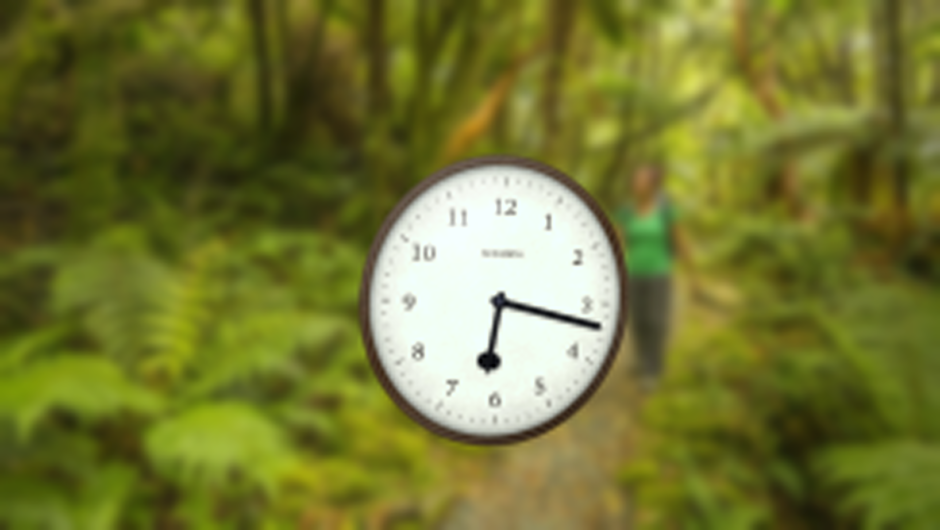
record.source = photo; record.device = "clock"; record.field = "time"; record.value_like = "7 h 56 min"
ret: 6 h 17 min
